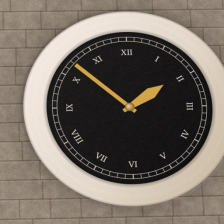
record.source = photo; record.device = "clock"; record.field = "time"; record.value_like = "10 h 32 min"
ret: 1 h 52 min
